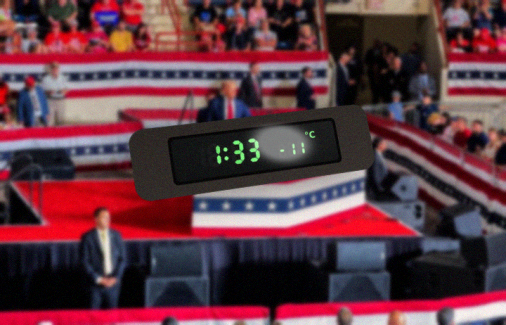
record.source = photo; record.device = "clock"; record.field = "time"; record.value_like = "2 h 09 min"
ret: 1 h 33 min
